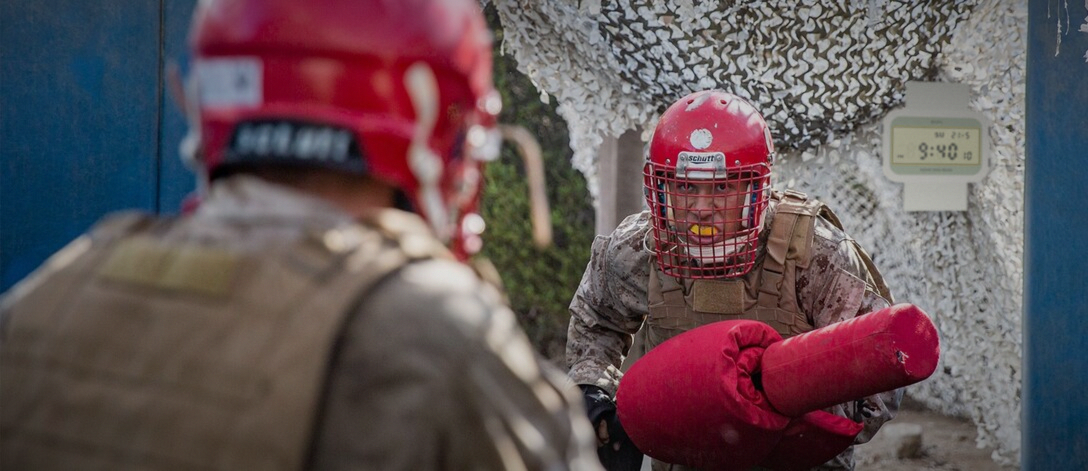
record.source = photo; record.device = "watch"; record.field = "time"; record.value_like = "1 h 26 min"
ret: 9 h 40 min
